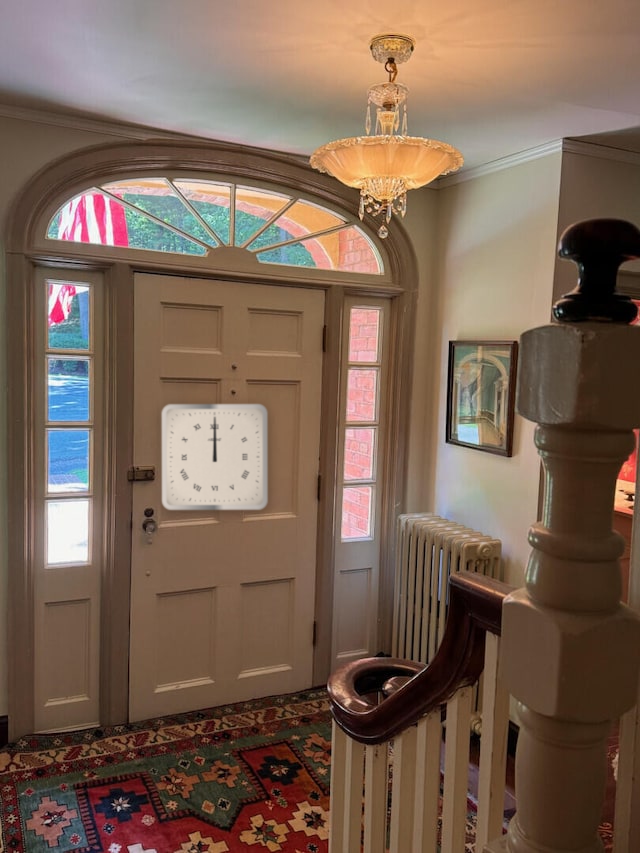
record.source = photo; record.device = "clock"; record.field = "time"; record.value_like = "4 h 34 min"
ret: 12 h 00 min
